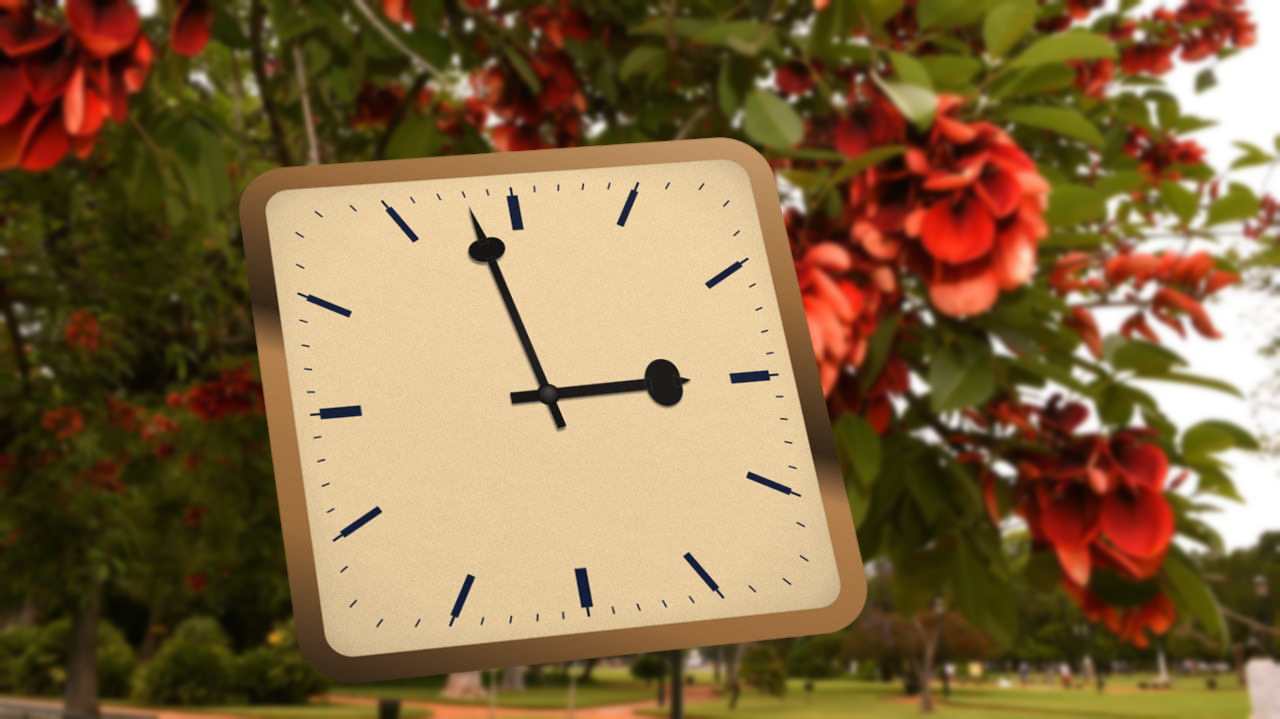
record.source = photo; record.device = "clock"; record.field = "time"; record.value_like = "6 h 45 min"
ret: 2 h 58 min
